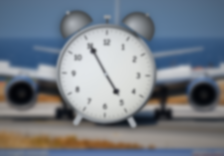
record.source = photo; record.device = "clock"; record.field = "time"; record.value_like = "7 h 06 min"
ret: 4 h 55 min
